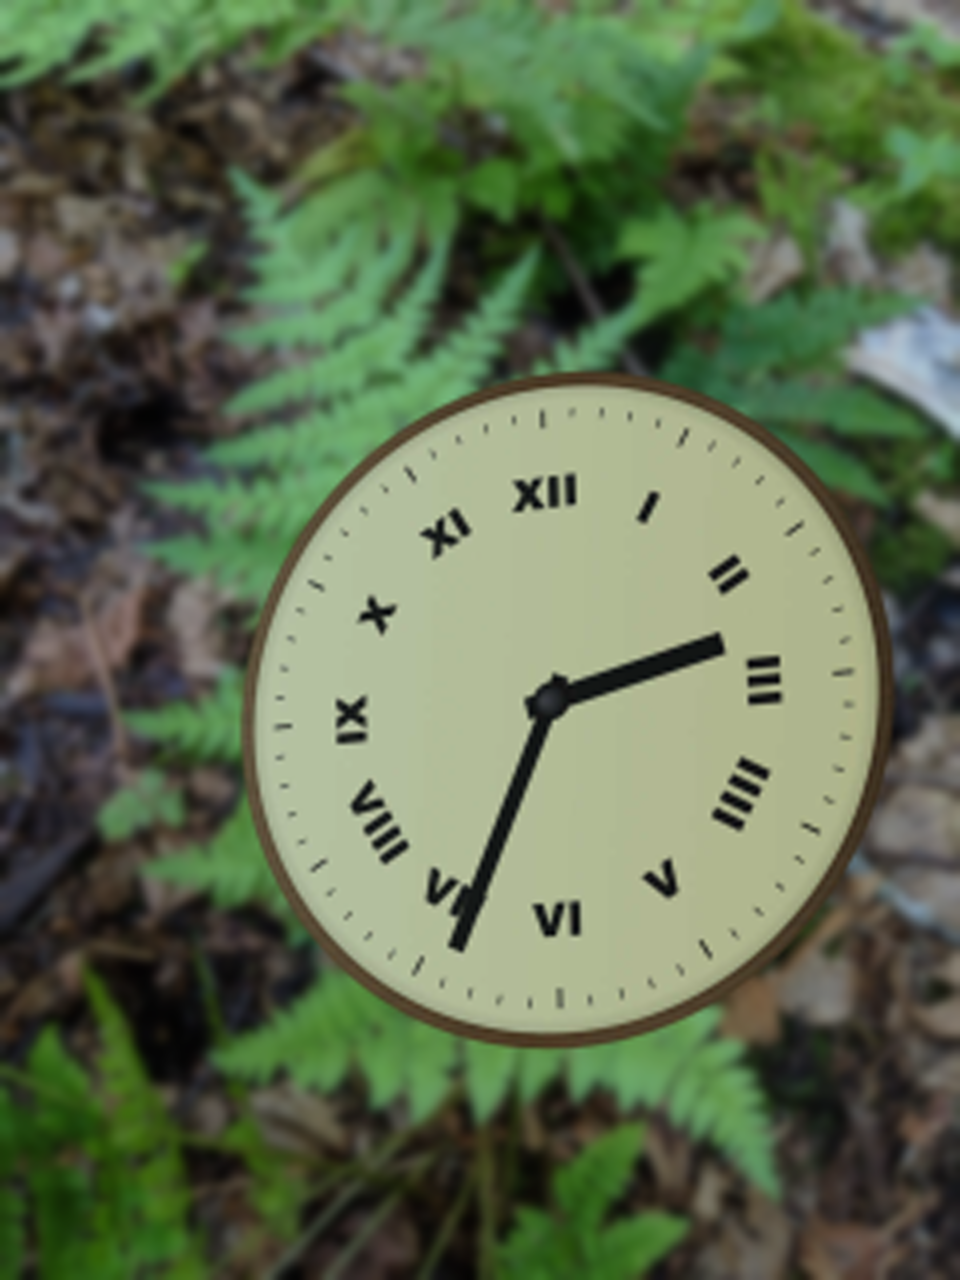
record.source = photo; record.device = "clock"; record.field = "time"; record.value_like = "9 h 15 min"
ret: 2 h 34 min
